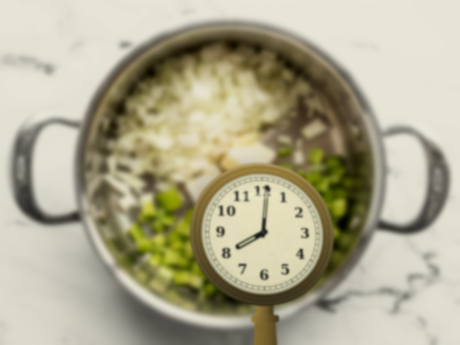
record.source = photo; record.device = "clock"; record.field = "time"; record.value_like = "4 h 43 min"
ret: 8 h 01 min
